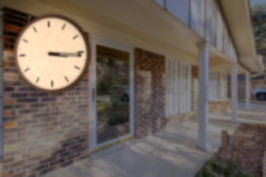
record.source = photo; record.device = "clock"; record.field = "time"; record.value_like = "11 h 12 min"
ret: 3 h 16 min
